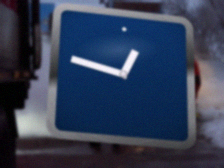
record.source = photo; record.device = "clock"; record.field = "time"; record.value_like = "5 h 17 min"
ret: 12 h 47 min
